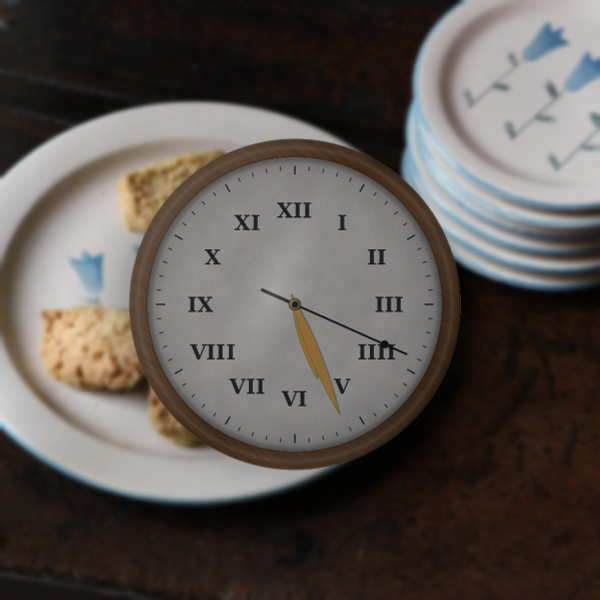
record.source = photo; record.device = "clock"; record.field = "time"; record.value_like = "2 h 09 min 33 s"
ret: 5 h 26 min 19 s
